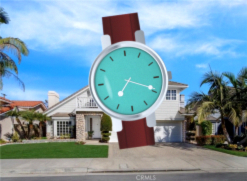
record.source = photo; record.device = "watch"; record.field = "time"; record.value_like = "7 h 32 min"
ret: 7 h 19 min
